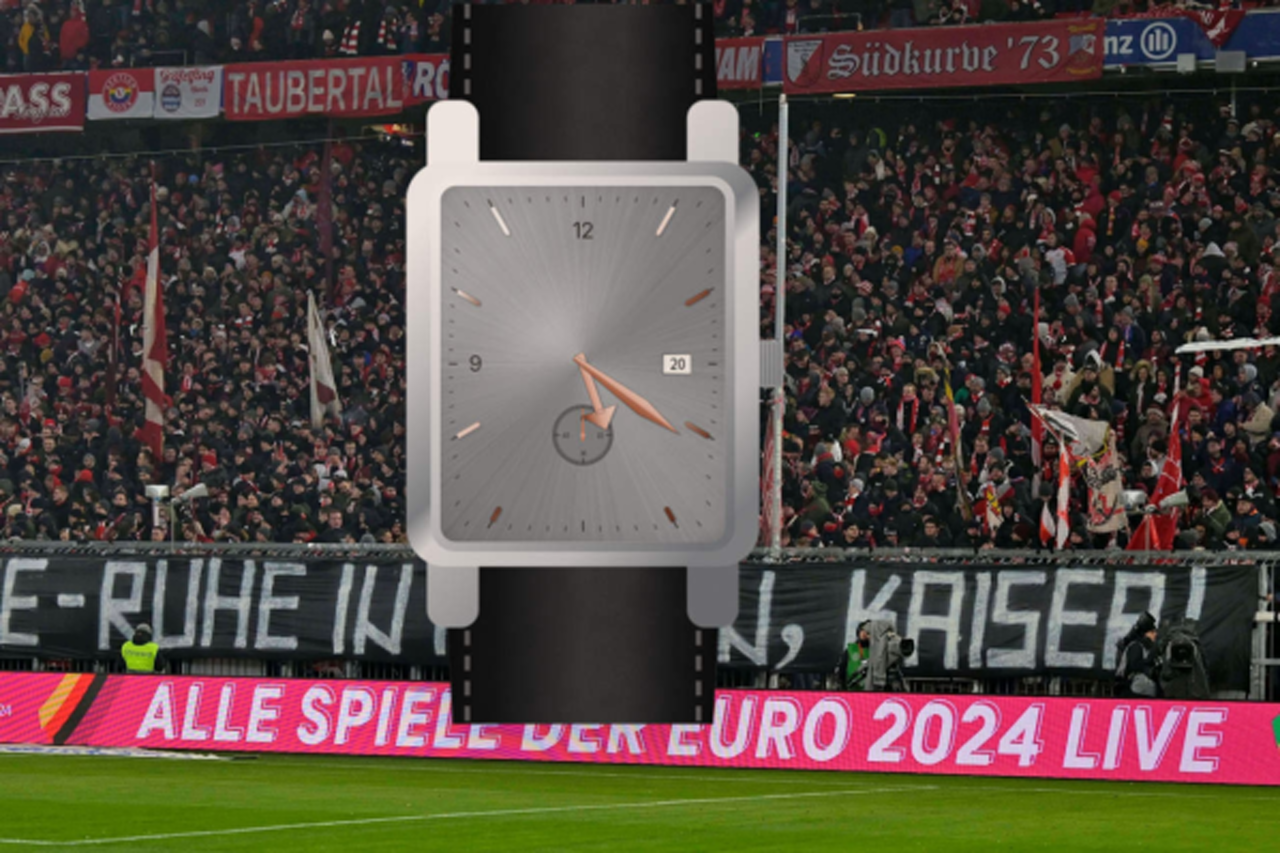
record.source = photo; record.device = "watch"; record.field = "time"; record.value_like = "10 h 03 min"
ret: 5 h 21 min
